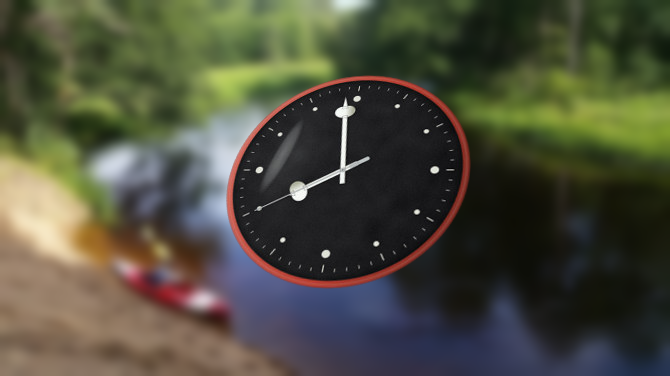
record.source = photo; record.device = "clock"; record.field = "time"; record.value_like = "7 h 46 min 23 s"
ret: 7 h 58 min 40 s
